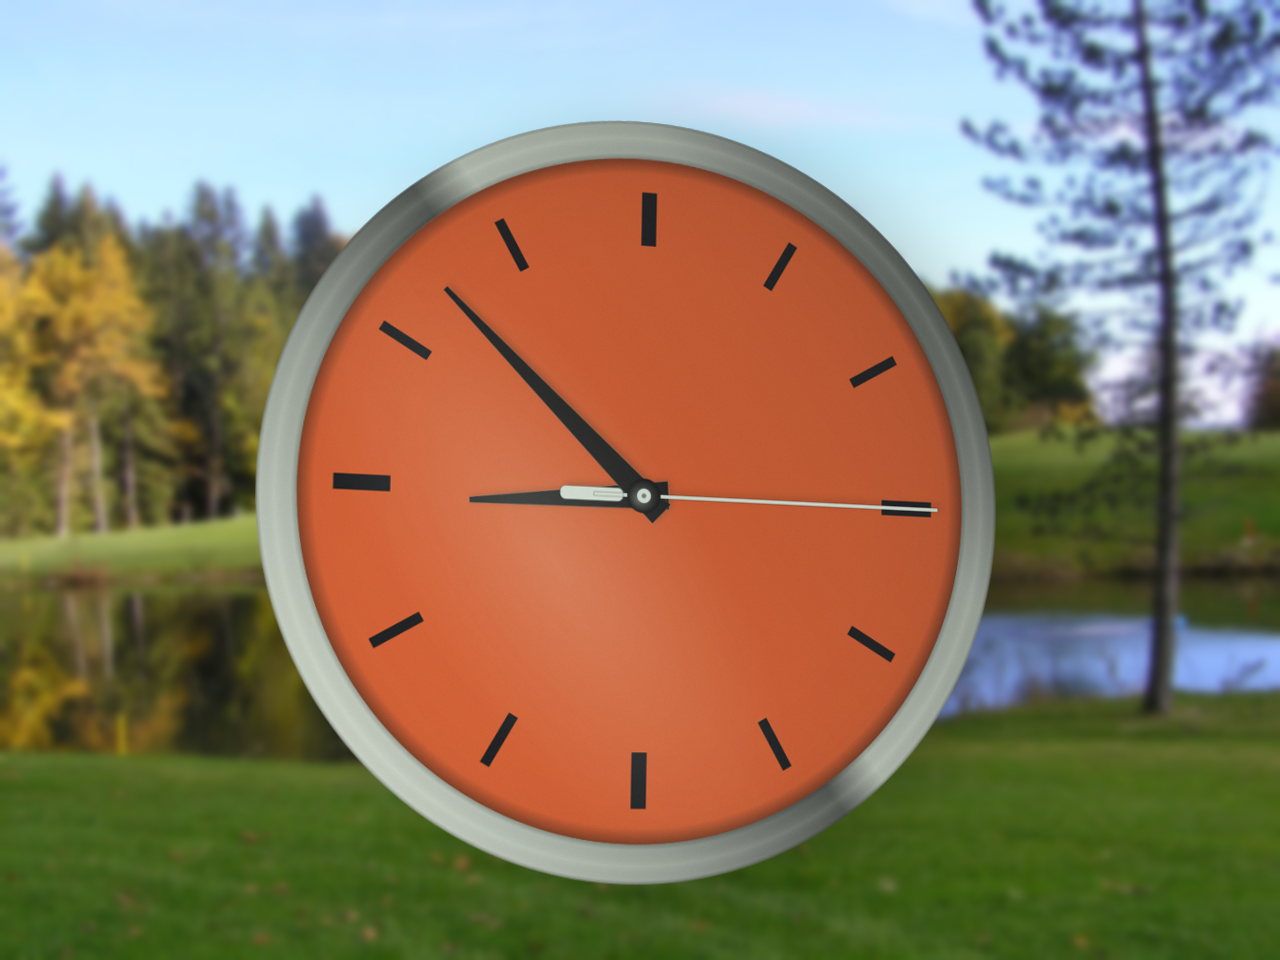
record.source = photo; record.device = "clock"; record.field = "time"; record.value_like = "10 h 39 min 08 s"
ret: 8 h 52 min 15 s
